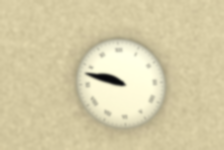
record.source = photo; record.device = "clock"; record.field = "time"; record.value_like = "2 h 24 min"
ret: 9 h 48 min
